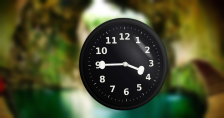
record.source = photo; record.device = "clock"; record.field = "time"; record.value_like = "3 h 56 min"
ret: 3 h 45 min
